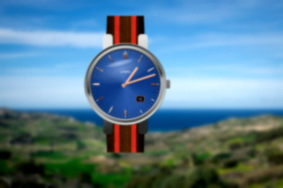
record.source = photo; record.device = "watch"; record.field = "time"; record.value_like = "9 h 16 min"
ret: 1 h 12 min
